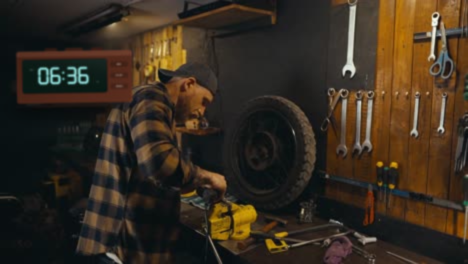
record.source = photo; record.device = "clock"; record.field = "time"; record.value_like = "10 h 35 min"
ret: 6 h 36 min
